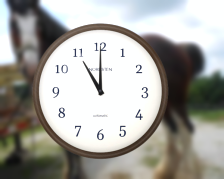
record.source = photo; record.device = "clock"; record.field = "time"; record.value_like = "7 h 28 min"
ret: 11 h 00 min
